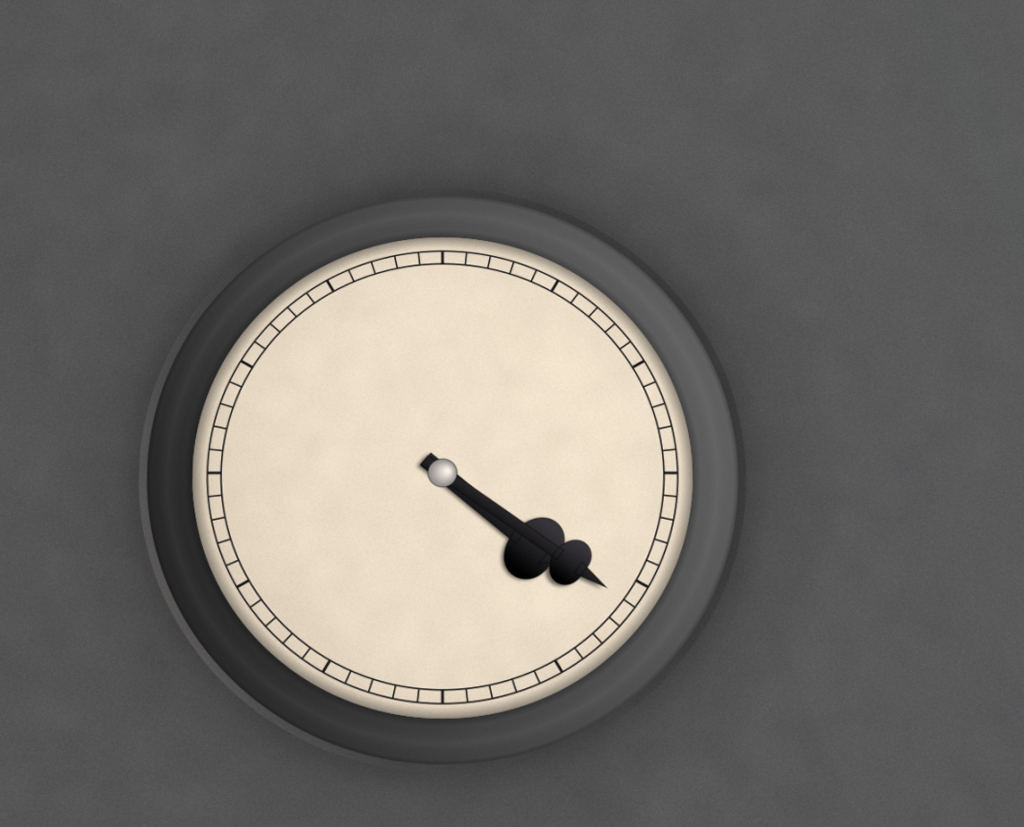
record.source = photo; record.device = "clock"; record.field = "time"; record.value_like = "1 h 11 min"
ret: 4 h 21 min
